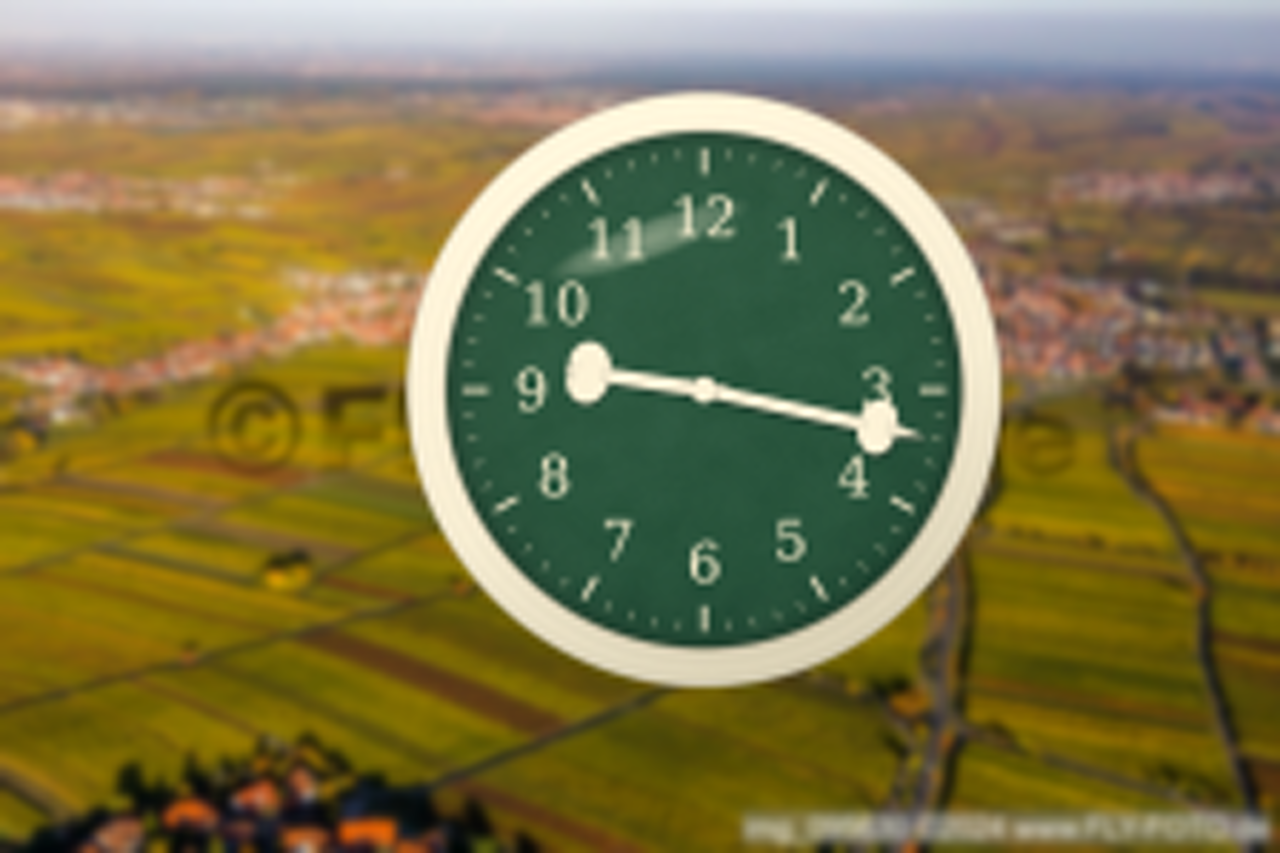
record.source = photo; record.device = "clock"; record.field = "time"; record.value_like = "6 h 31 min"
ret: 9 h 17 min
